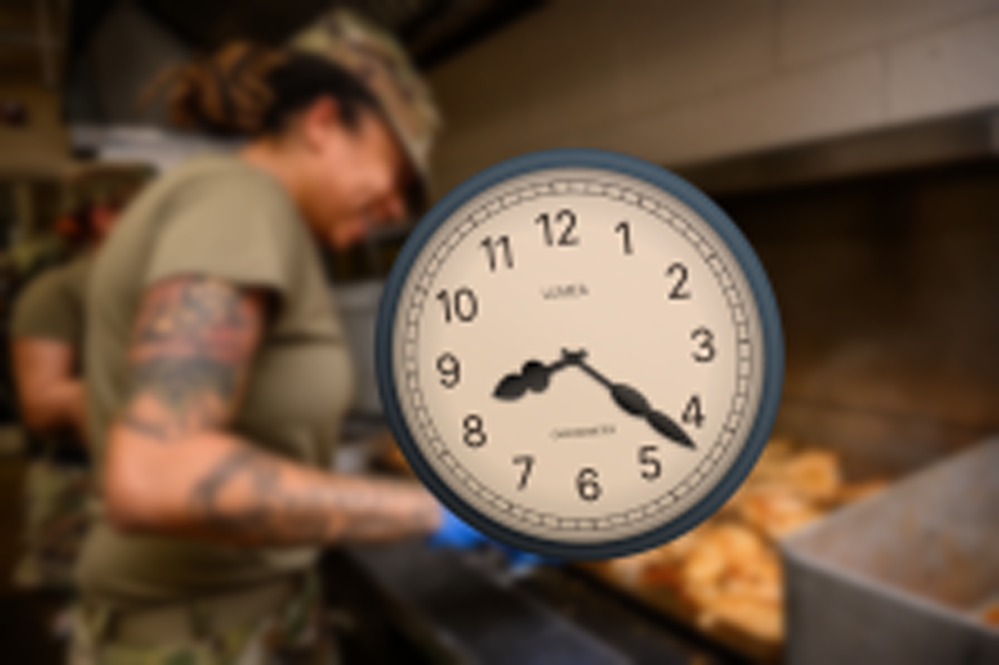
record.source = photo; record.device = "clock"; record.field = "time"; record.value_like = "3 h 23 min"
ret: 8 h 22 min
